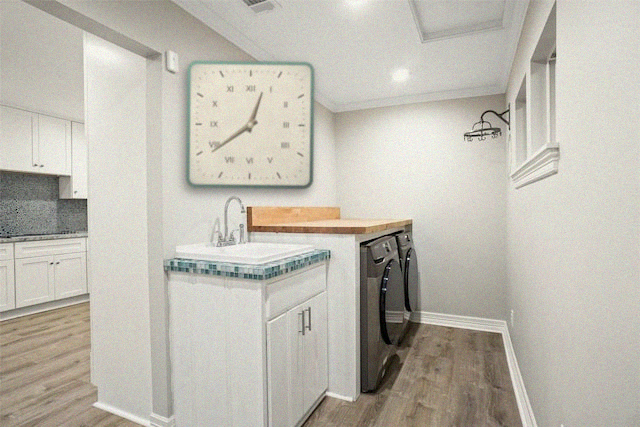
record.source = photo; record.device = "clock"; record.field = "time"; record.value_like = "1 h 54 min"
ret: 12 h 39 min
